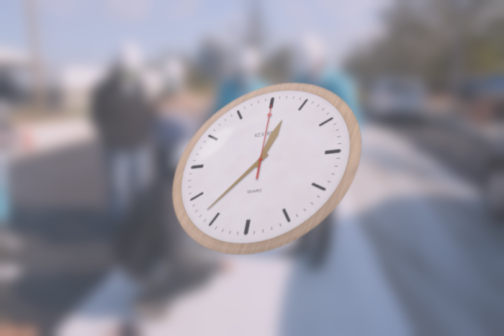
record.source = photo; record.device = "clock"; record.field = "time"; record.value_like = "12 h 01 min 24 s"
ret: 12 h 37 min 00 s
